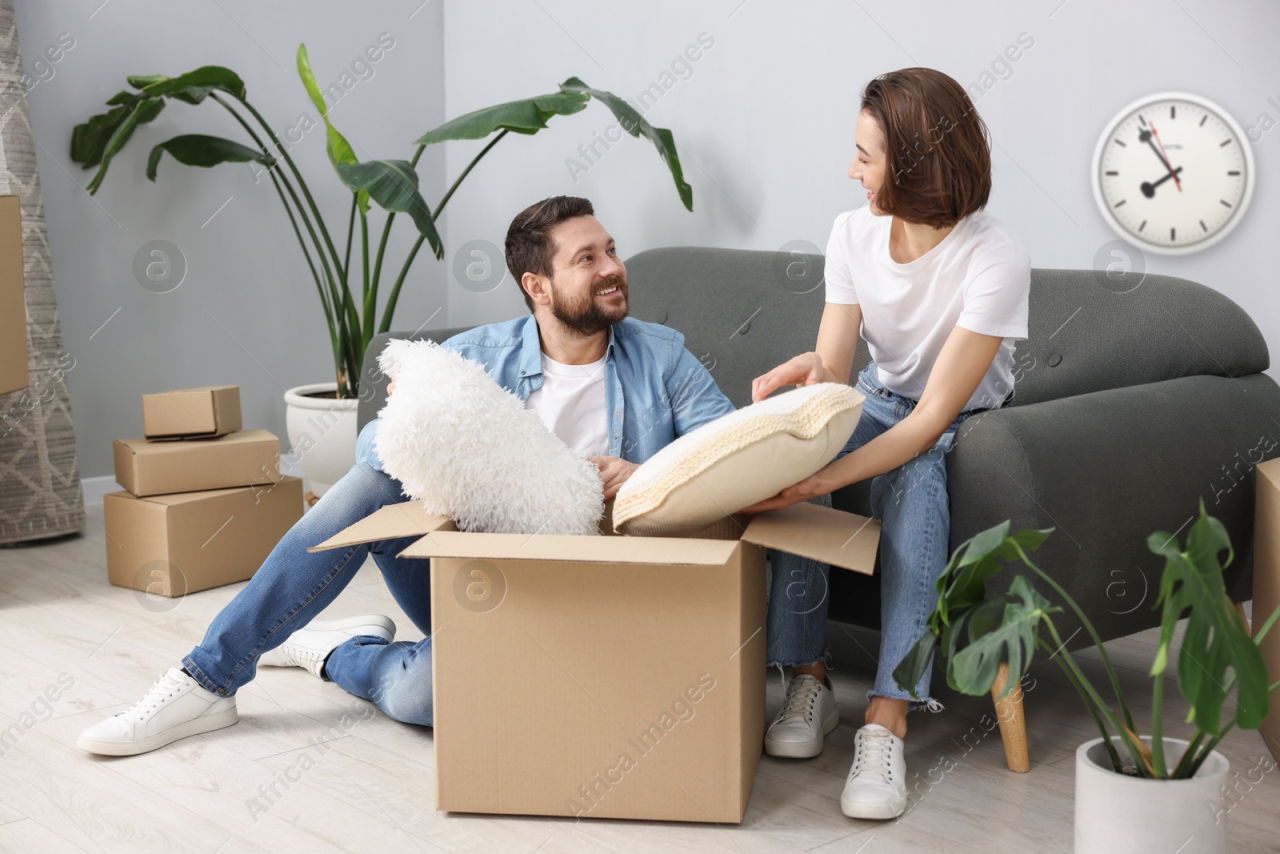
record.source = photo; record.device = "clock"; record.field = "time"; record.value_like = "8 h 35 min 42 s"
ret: 7 h 53 min 56 s
